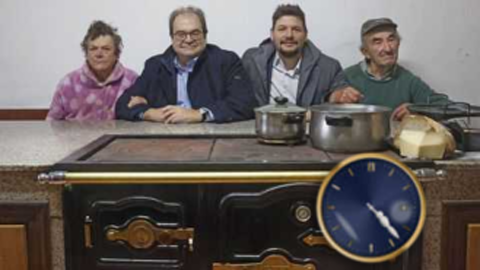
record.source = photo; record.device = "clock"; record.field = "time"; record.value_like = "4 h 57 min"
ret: 4 h 23 min
